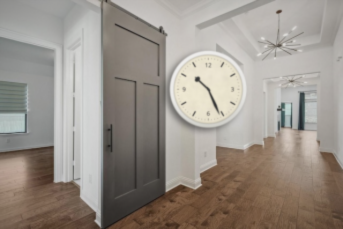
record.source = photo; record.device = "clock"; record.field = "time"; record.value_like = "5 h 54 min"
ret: 10 h 26 min
